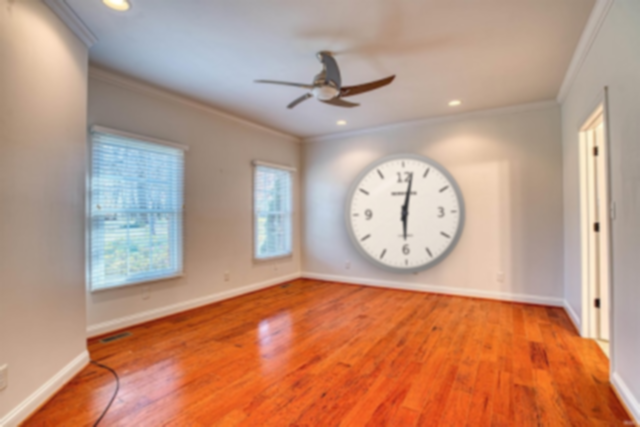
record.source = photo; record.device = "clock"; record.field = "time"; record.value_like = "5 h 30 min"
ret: 6 h 02 min
